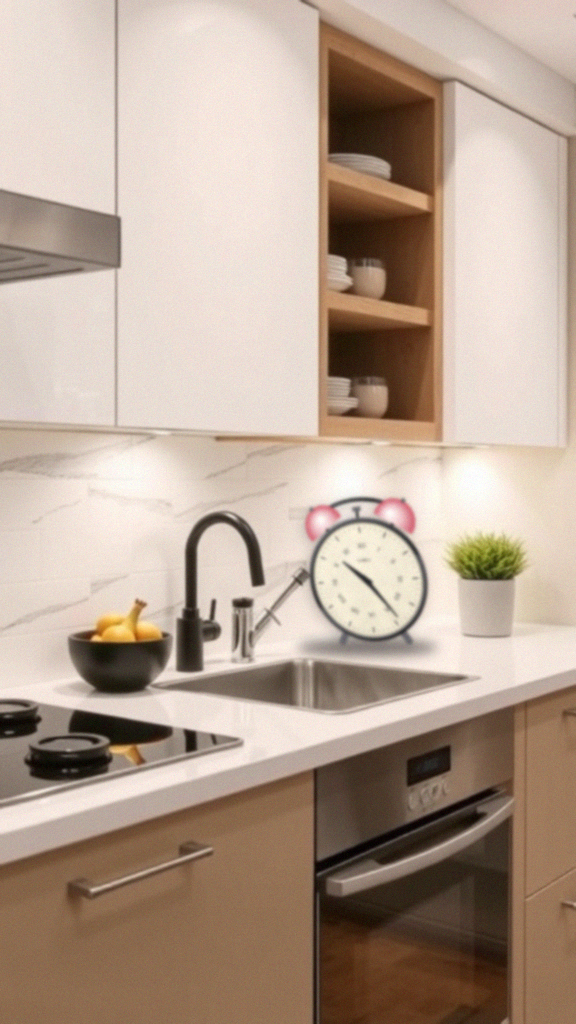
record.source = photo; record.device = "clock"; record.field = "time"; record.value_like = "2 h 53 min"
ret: 10 h 24 min
